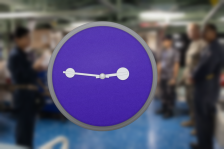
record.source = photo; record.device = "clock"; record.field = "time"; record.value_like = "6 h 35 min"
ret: 2 h 46 min
